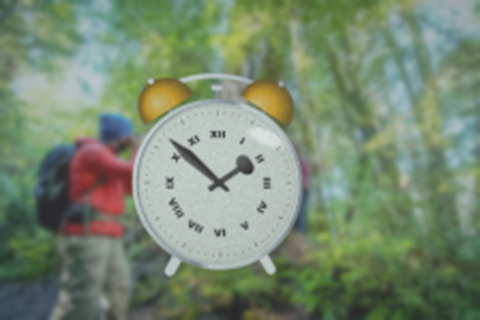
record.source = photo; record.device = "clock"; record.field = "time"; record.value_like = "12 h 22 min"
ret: 1 h 52 min
